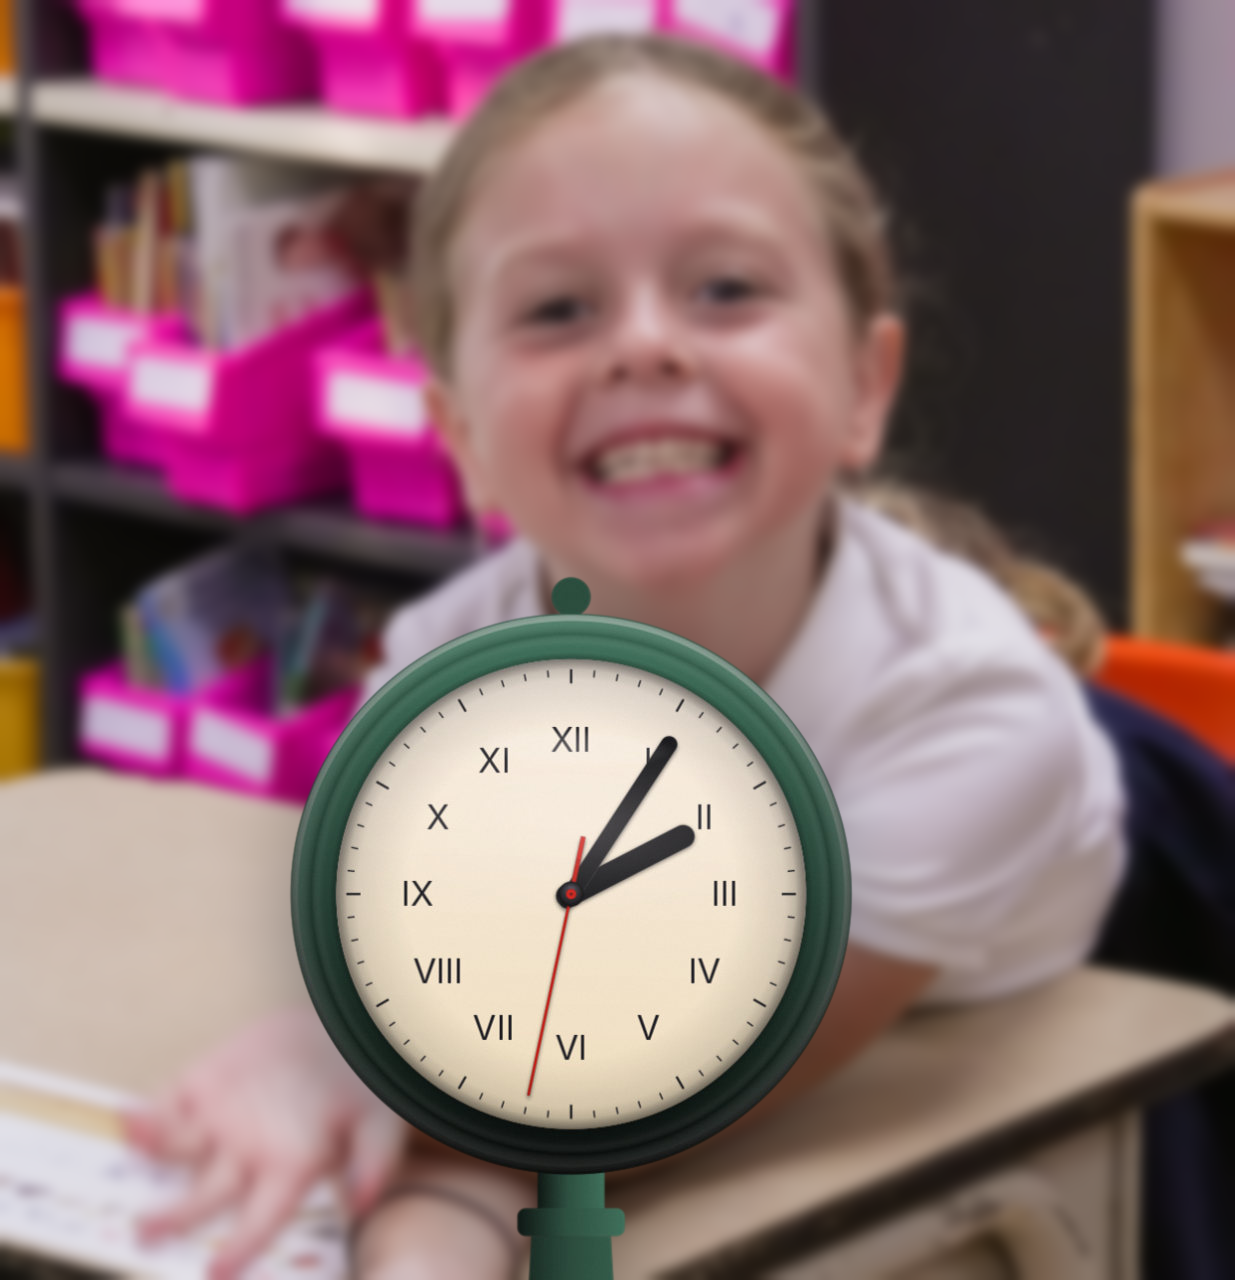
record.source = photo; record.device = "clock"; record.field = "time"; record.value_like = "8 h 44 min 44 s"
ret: 2 h 05 min 32 s
